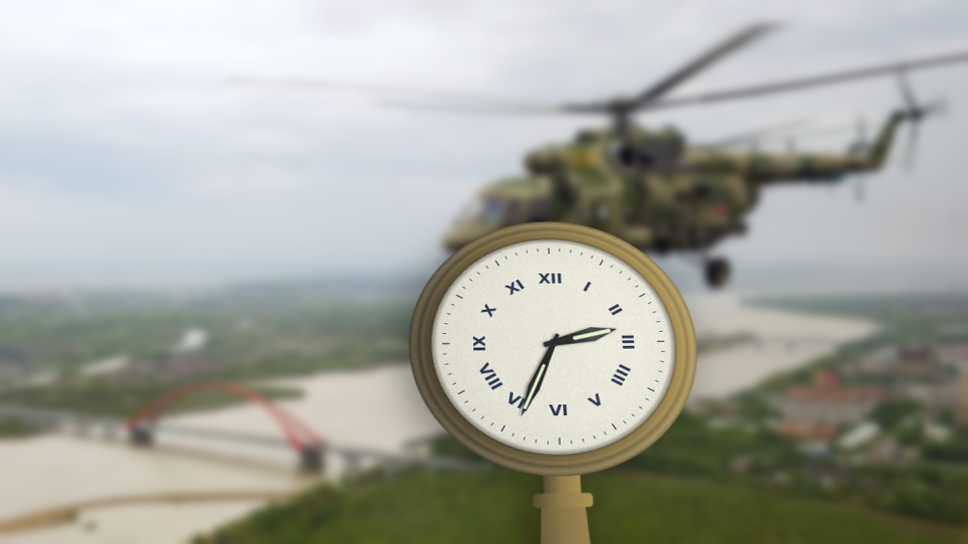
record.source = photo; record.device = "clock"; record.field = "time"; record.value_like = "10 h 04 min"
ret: 2 h 34 min
